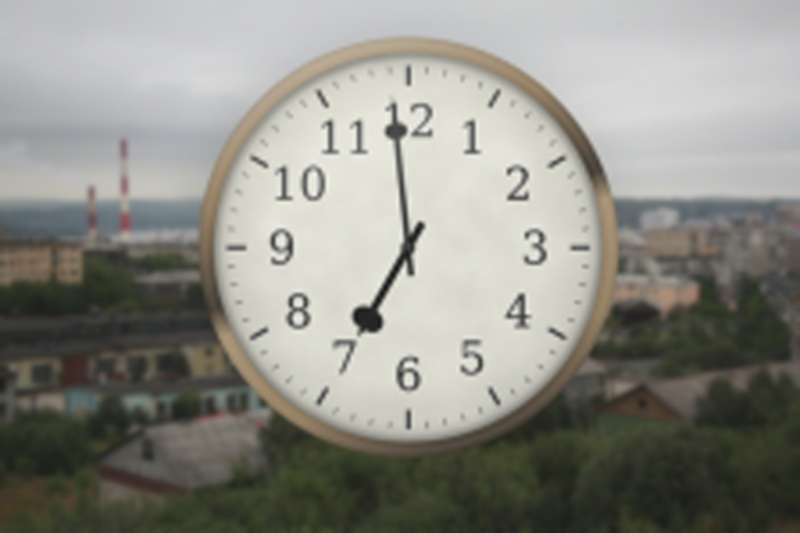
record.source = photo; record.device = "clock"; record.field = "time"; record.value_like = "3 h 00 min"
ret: 6 h 59 min
